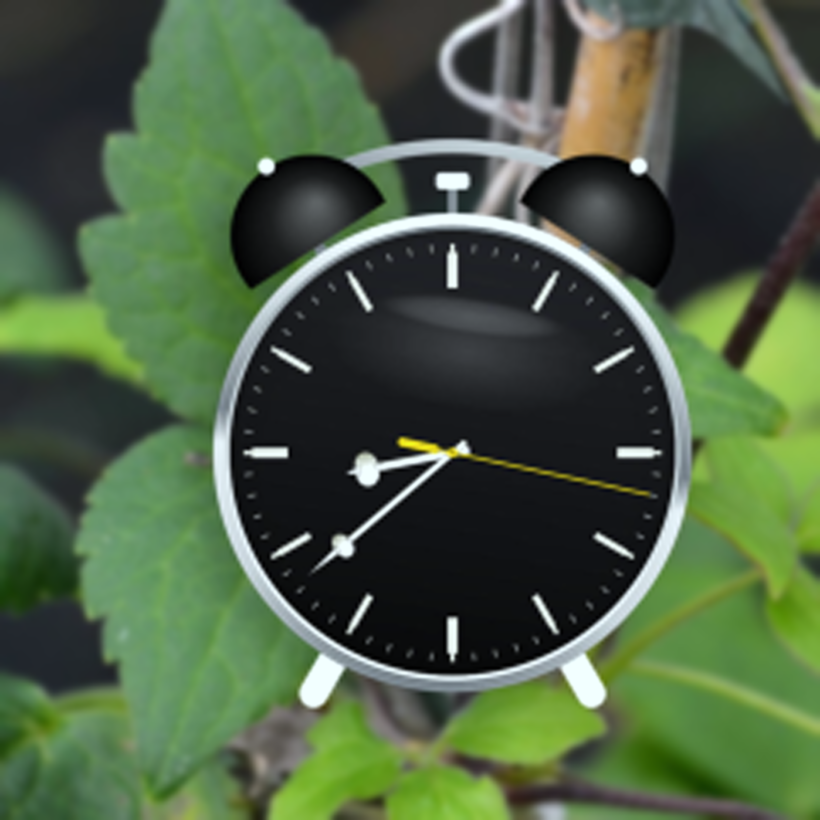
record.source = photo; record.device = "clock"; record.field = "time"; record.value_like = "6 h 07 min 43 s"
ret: 8 h 38 min 17 s
